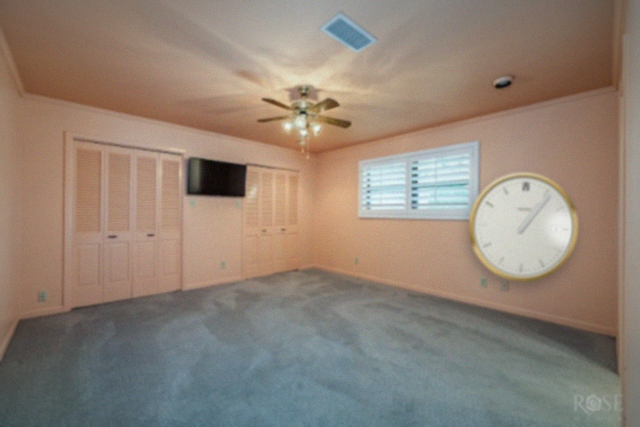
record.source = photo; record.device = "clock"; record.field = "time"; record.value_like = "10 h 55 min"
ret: 1 h 06 min
